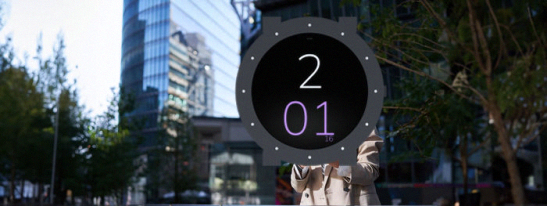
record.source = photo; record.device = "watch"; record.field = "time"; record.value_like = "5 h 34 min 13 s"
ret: 2 h 01 min 16 s
